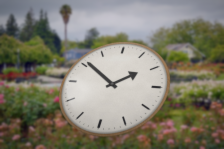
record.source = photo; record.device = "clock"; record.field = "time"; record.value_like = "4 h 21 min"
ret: 1 h 51 min
